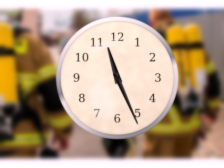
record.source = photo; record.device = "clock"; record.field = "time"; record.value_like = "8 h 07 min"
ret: 11 h 26 min
